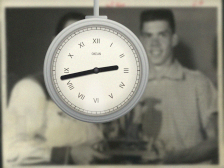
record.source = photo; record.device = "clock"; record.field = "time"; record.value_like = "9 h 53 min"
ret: 2 h 43 min
